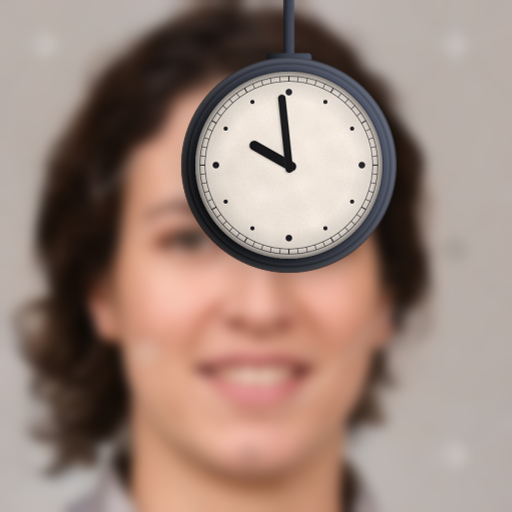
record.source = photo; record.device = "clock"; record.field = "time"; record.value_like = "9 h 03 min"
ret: 9 h 59 min
